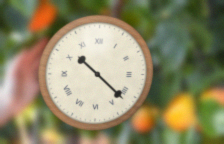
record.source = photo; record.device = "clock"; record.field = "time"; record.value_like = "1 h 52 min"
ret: 10 h 22 min
